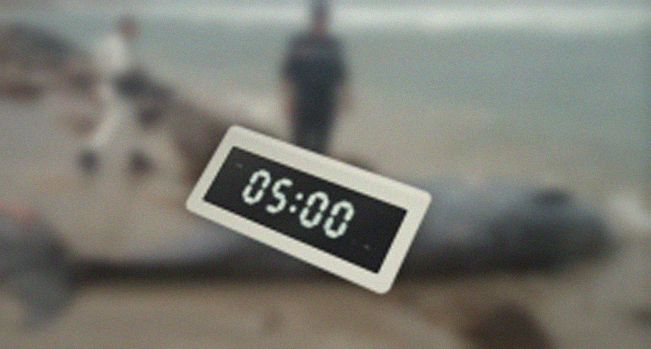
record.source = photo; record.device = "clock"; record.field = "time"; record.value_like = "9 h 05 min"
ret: 5 h 00 min
